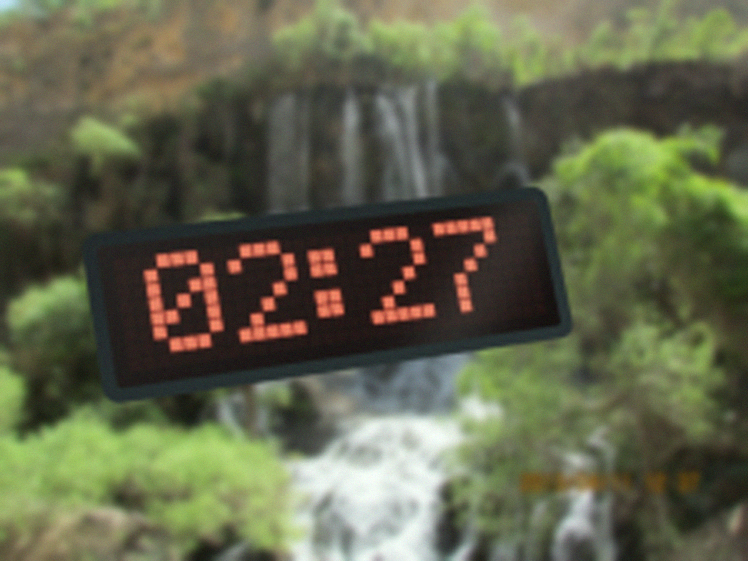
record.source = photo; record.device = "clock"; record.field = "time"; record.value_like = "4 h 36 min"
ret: 2 h 27 min
